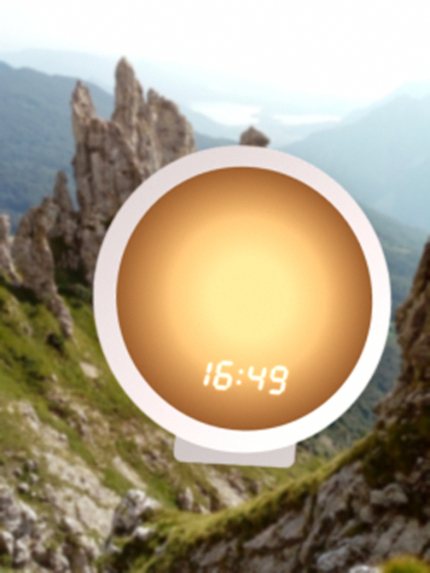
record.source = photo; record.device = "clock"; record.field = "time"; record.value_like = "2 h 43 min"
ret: 16 h 49 min
